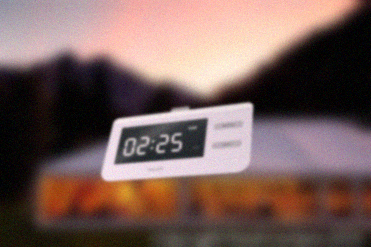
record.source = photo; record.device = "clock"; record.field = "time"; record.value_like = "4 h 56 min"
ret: 2 h 25 min
